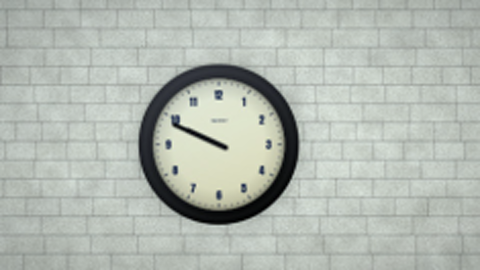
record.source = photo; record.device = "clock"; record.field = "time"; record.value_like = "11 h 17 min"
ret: 9 h 49 min
